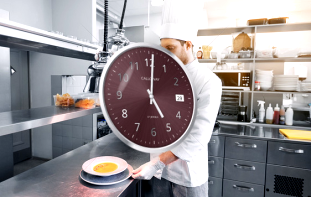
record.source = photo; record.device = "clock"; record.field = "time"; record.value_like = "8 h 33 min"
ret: 5 h 01 min
